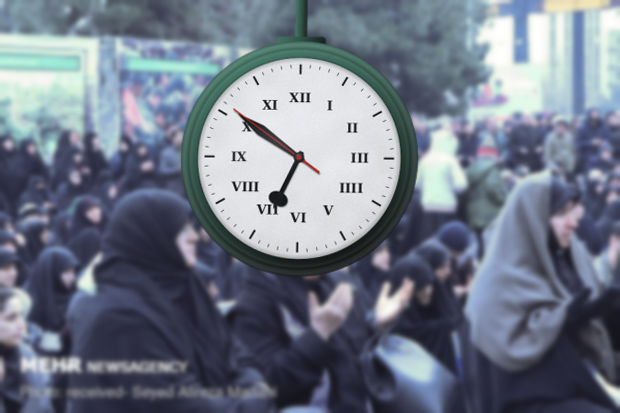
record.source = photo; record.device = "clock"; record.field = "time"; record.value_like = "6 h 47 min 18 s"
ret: 6 h 50 min 51 s
